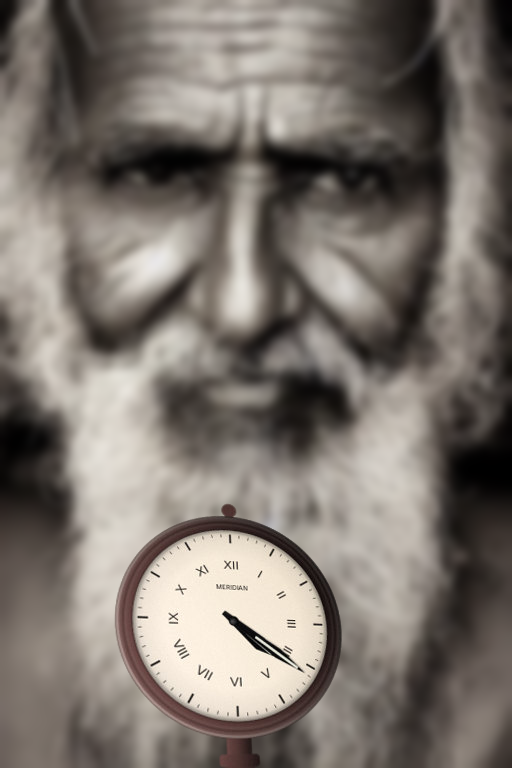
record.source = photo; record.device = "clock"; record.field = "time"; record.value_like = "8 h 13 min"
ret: 4 h 21 min
